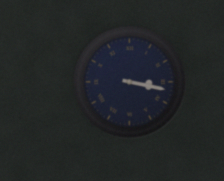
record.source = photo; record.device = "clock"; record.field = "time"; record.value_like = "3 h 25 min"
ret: 3 h 17 min
